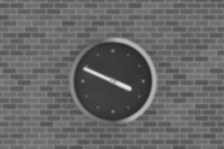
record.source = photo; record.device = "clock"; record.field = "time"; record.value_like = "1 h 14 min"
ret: 3 h 49 min
